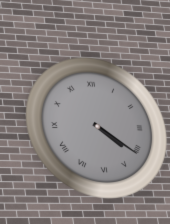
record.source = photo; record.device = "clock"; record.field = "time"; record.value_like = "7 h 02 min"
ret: 4 h 21 min
